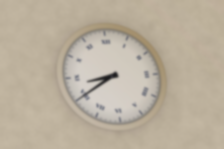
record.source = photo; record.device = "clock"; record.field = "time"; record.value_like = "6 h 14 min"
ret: 8 h 40 min
